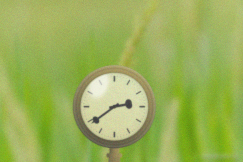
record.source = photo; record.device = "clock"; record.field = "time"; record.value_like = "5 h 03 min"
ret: 2 h 39 min
